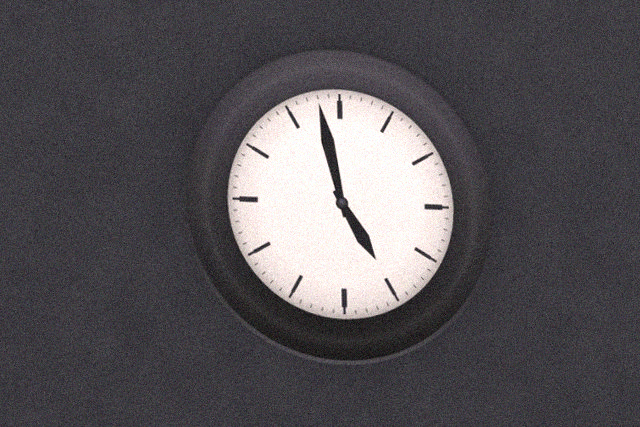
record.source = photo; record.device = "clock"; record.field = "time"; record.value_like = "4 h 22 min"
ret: 4 h 58 min
